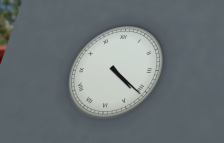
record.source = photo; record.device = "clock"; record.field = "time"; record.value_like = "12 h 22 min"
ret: 4 h 21 min
